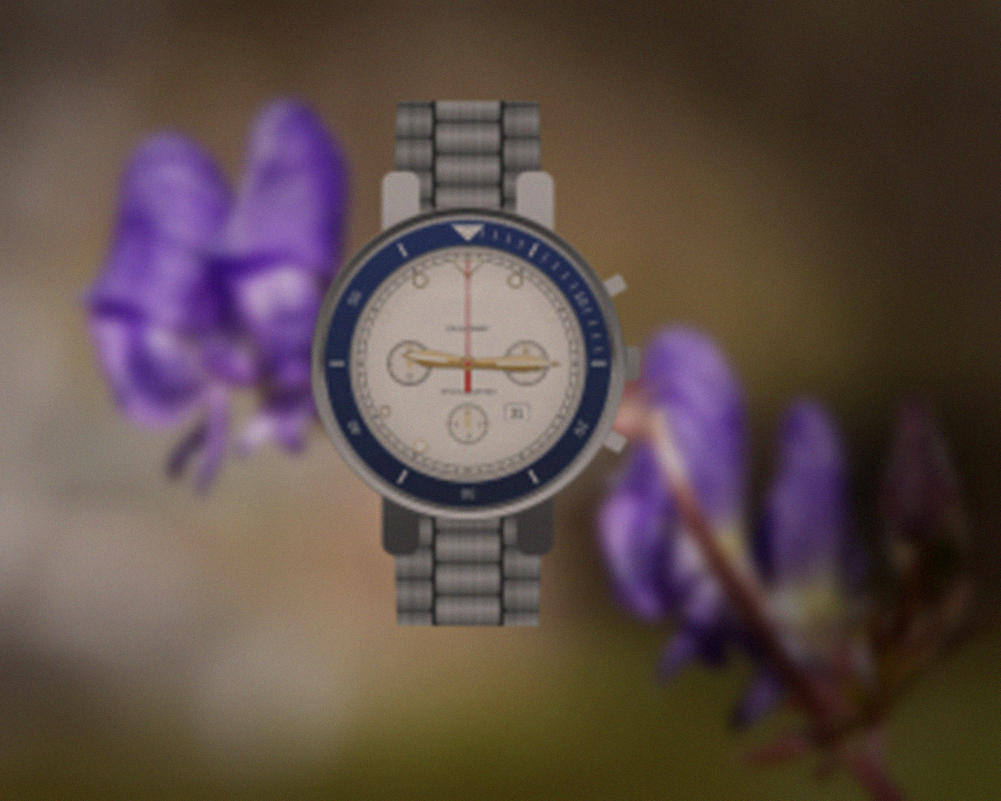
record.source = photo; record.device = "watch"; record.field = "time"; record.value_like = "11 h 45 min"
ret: 9 h 15 min
